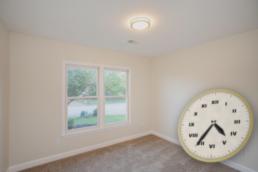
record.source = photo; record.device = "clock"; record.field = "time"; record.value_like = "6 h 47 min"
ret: 4 h 36 min
